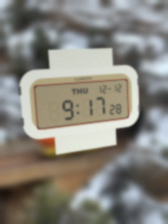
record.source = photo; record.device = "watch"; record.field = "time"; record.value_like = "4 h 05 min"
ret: 9 h 17 min
